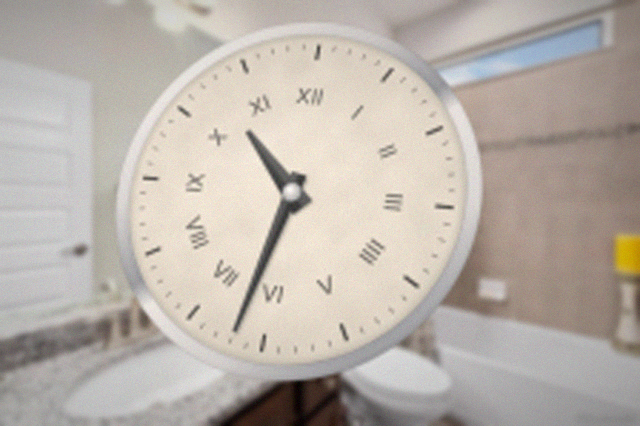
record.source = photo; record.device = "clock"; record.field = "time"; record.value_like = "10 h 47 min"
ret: 10 h 32 min
